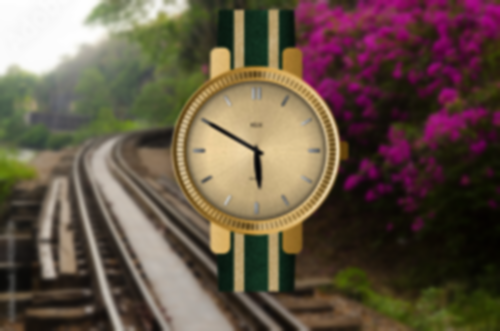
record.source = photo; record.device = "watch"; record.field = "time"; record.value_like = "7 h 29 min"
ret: 5 h 50 min
